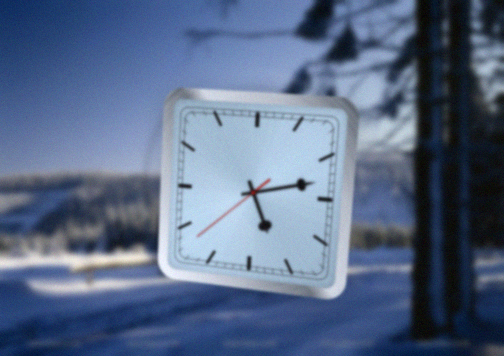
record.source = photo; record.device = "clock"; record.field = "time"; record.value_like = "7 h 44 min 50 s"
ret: 5 h 12 min 38 s
